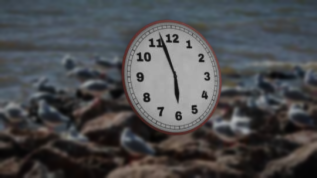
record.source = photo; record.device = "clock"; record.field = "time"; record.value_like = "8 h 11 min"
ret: 5 h 57 min
